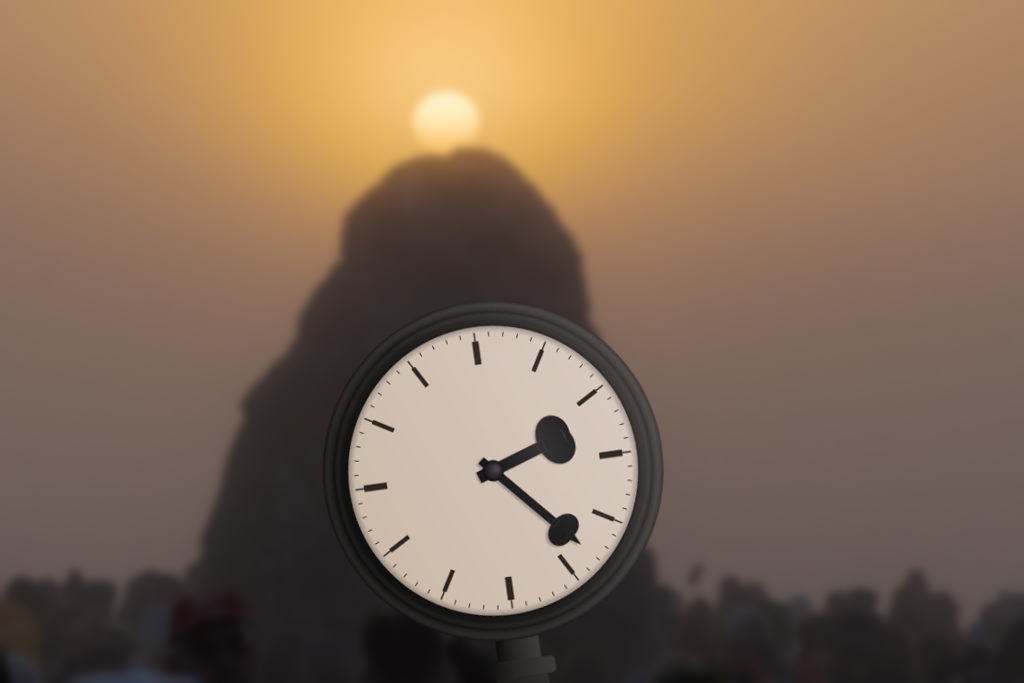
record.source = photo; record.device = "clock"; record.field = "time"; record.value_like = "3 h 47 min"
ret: 2 h 23 min
